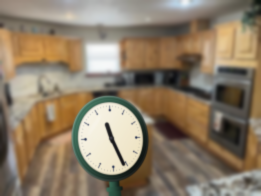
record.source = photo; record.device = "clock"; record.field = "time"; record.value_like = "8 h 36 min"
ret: 11 h 26 min
